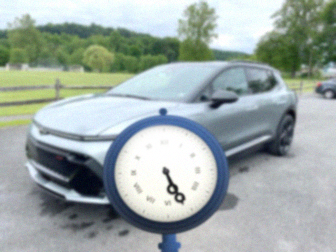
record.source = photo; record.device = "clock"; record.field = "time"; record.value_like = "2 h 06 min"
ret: 5 h 26 min
